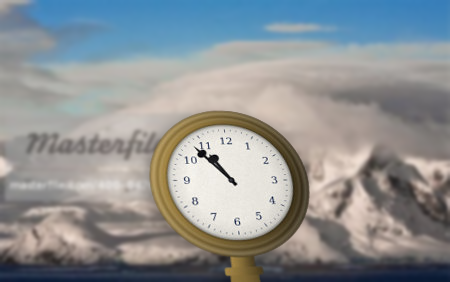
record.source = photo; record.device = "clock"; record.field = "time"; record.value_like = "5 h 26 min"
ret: 10 h 53 min
